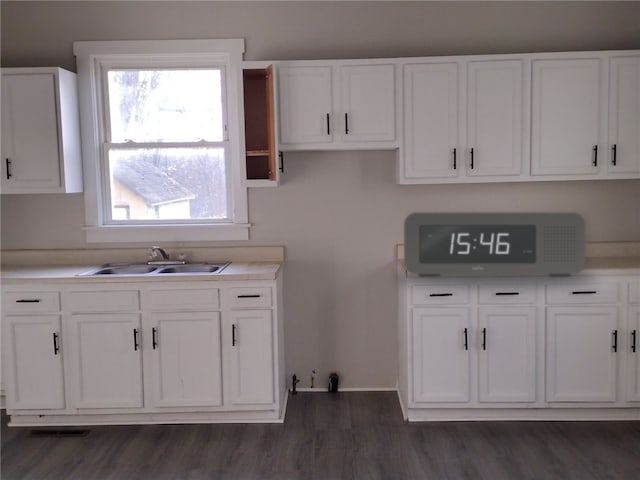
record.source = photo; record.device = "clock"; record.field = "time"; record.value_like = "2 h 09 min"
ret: 15 h 46 min
